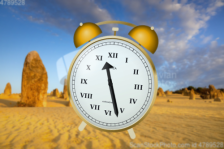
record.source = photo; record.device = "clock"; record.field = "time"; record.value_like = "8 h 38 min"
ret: 11 h 27 min
